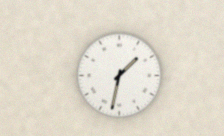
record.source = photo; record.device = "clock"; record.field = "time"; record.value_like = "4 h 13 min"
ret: 1 h 32 min
